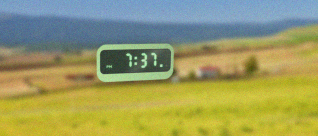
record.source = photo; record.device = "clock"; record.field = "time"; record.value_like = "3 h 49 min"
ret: 7 h 37 min
